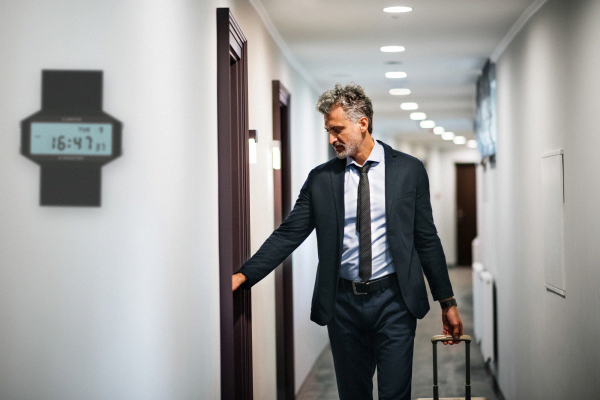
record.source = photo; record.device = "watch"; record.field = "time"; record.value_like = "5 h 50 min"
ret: 16 h 47 min
